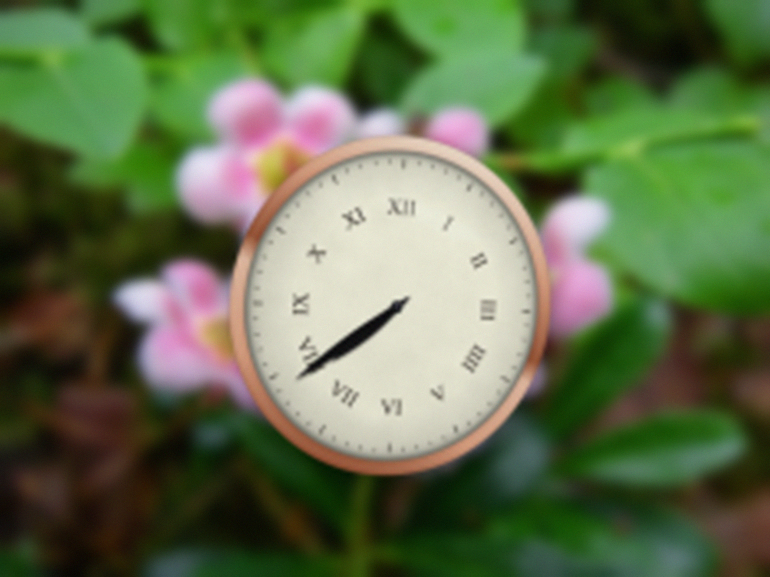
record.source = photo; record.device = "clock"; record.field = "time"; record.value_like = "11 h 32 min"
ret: 7 h 39 min
